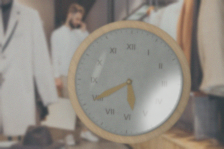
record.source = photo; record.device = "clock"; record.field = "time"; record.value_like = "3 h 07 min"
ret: 5 h 40 min
